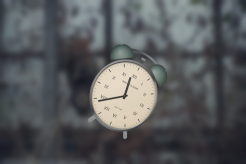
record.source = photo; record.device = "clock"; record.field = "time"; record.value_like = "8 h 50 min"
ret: 11 h 39 min
